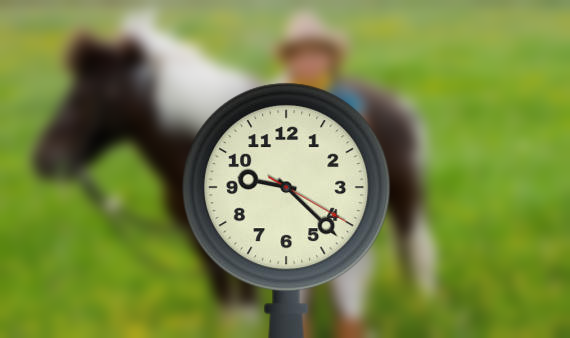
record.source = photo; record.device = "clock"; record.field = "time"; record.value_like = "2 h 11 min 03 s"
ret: 9 h 22 min 20 s
